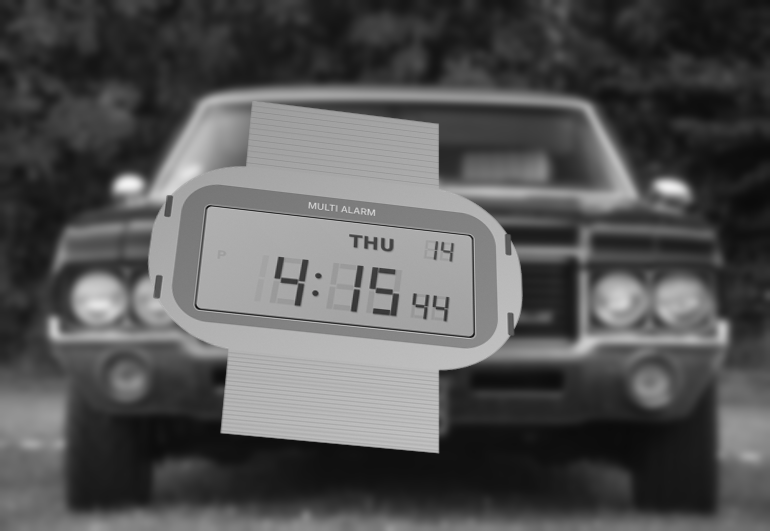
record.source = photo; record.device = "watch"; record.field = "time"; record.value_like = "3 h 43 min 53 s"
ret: 4 h 15 min 44 s
